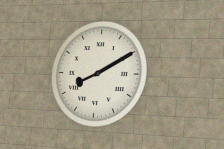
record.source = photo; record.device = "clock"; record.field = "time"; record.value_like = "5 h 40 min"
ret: 8 h 10 min
